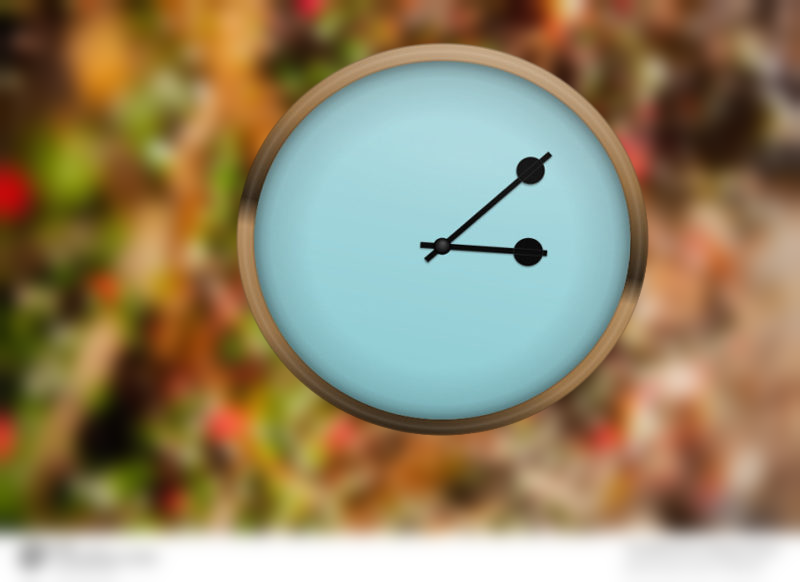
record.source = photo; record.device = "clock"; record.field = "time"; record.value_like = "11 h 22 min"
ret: 3 h 08 min
